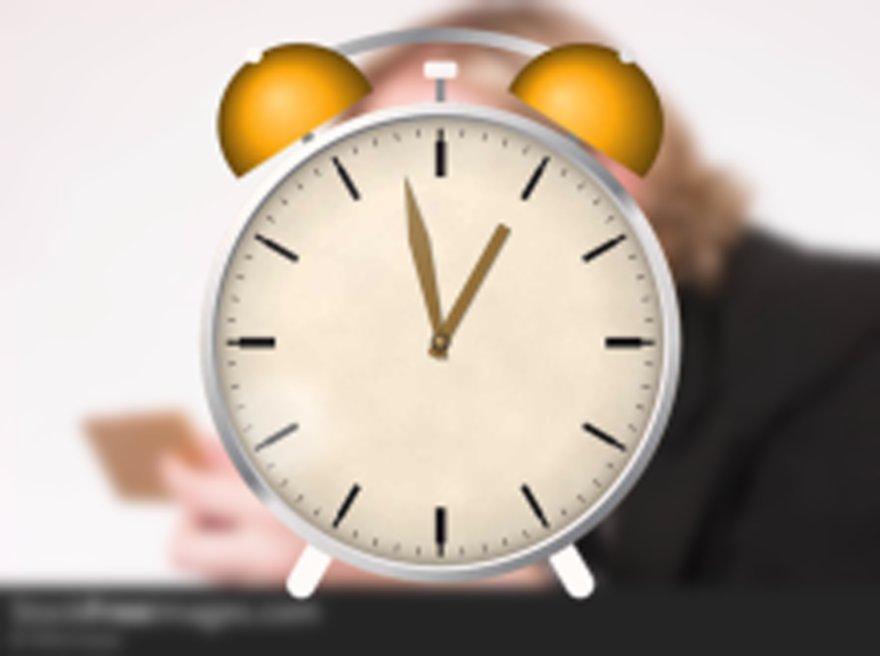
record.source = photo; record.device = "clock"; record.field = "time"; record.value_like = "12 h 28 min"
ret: 12 h 58 min
